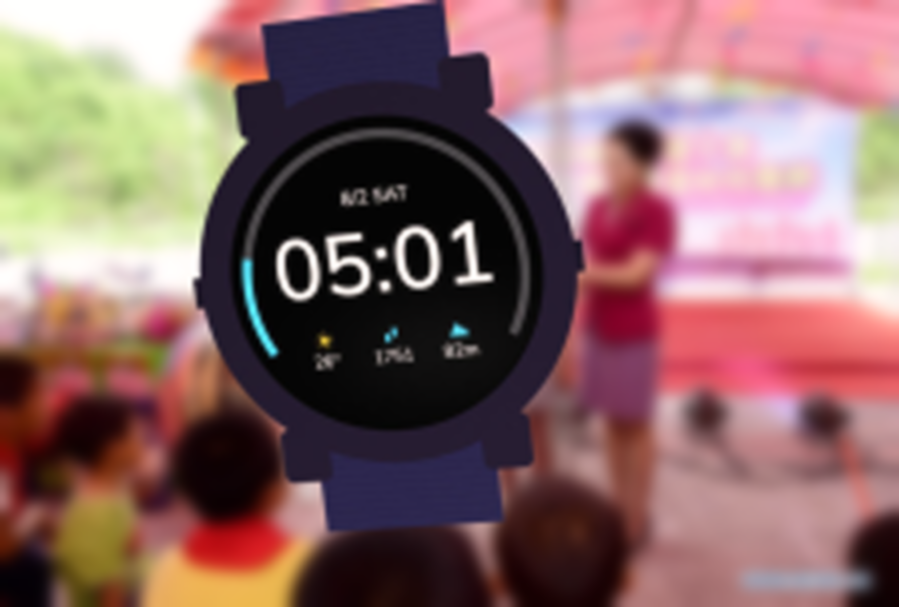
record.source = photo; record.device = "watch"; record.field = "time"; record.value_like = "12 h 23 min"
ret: 5 h 01 min
